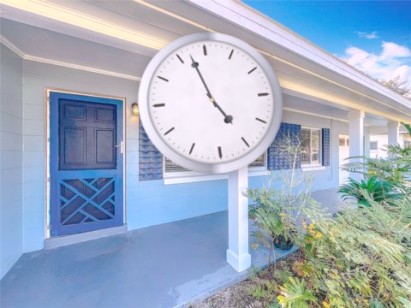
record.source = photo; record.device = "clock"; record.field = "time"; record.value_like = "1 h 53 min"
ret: 4 h 57 min
